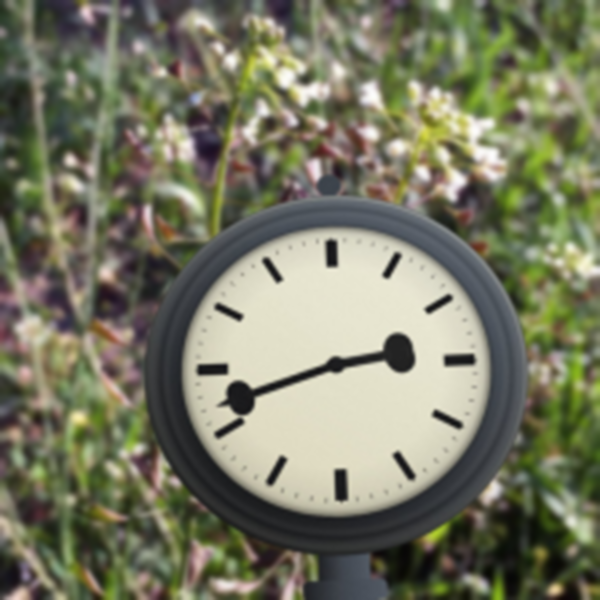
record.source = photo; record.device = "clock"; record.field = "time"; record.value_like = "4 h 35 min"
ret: 2 h 42 min
